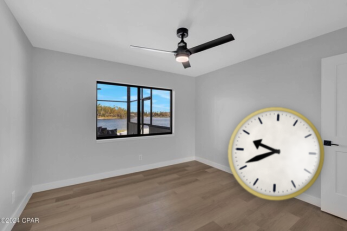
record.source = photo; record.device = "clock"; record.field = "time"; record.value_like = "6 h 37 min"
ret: 9 h 41 min
